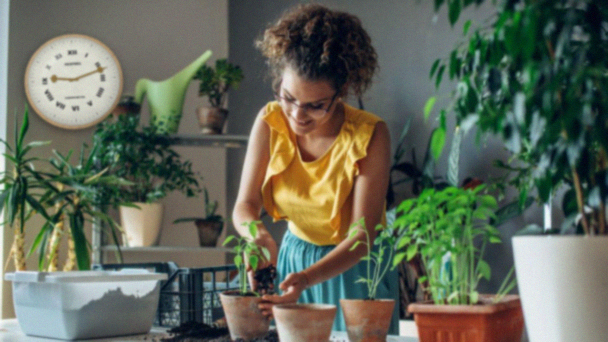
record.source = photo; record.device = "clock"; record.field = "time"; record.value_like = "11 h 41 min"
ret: 9 h 12 min
